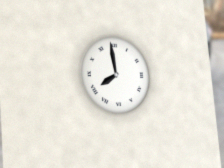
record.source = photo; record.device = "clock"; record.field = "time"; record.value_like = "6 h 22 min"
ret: 7 h 59 min
